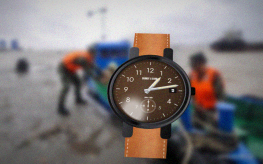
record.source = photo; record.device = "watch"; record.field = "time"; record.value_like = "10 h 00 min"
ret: 1 h 13 min
